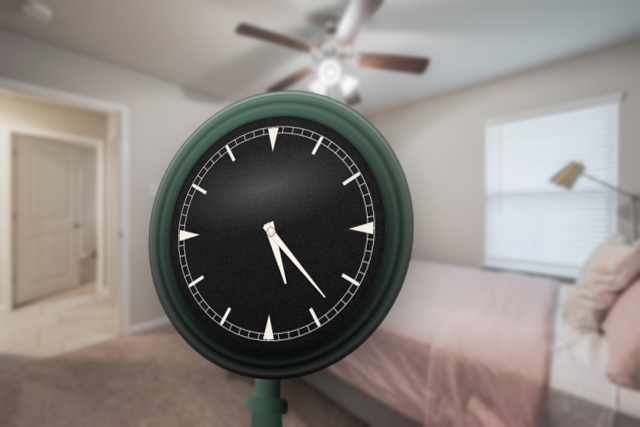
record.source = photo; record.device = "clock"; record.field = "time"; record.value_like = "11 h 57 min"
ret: 5 h 23 min
